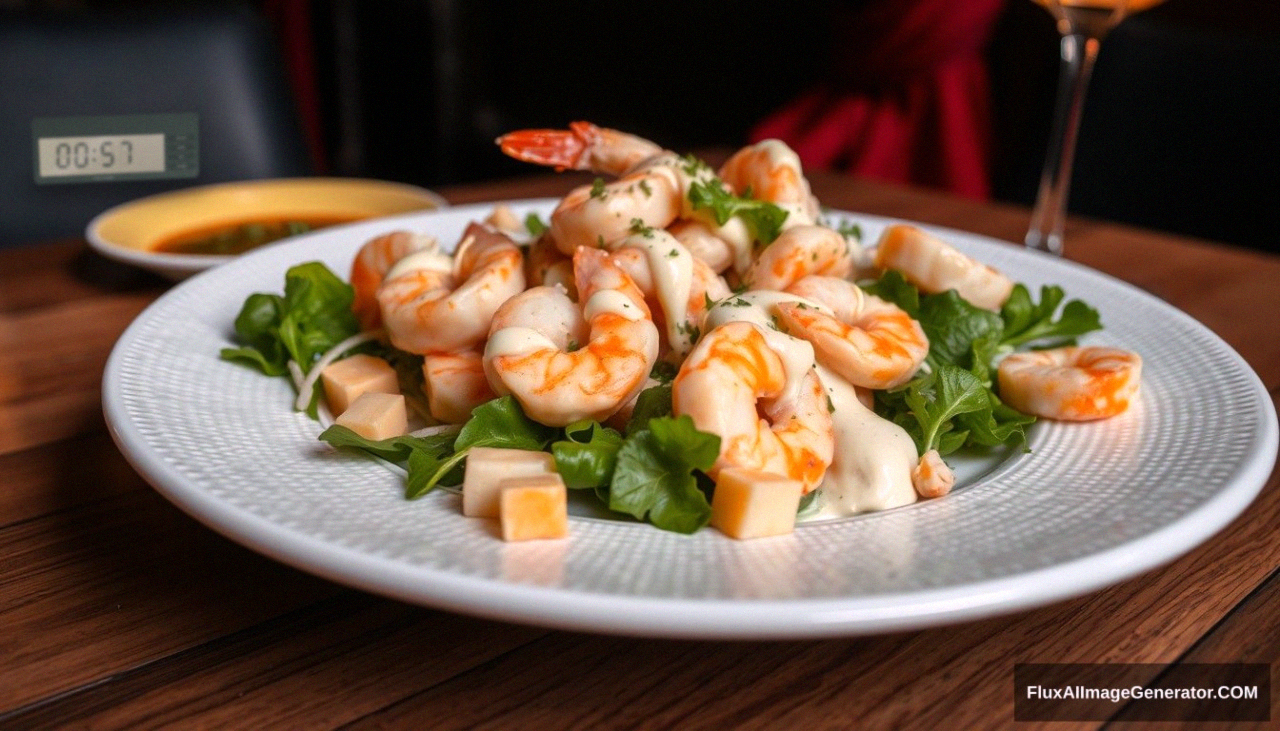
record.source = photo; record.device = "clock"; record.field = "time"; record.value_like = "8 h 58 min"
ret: 0 h 57 min
